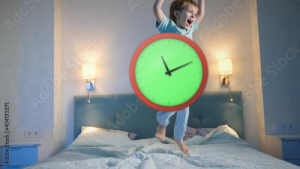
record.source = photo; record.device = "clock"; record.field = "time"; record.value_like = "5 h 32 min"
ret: 11 h 11 min
